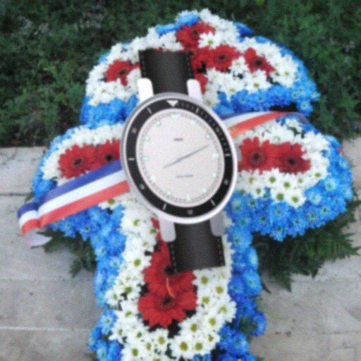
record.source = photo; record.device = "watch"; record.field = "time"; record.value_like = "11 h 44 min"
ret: 8 h 12 min
